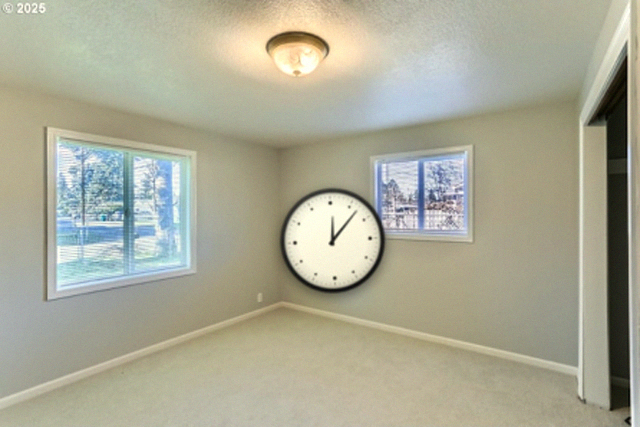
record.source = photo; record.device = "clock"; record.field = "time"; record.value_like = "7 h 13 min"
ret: 12 h 07 min
